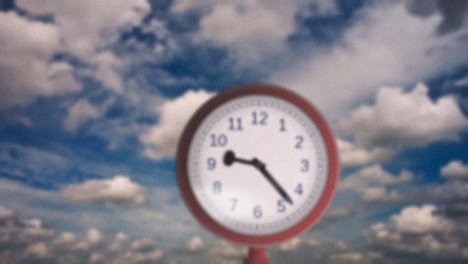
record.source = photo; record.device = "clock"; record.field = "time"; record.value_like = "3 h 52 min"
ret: 9 h 23 min
